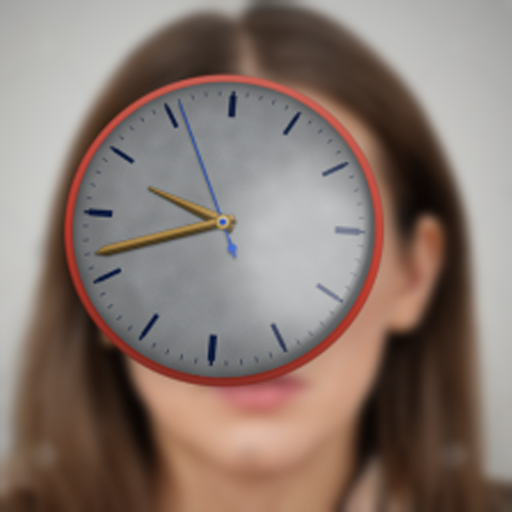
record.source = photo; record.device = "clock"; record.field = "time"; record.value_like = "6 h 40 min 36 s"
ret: 9 h 41 min 56 s
